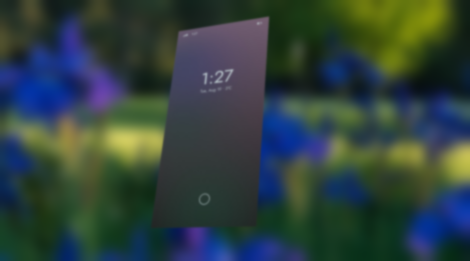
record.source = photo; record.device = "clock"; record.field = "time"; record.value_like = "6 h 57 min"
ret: 1 h 27 min
